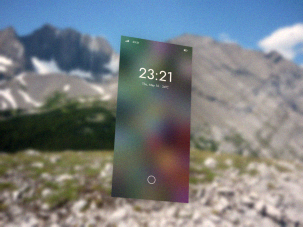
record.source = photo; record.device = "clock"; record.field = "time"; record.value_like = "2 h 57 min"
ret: 23 h 21 min
